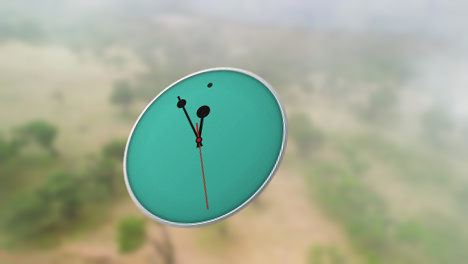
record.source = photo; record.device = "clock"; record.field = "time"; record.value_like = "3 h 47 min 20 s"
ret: 11 h 54 min 27 s
